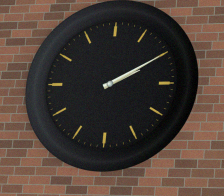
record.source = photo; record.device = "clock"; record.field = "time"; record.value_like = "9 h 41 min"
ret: 2 h 10 min
